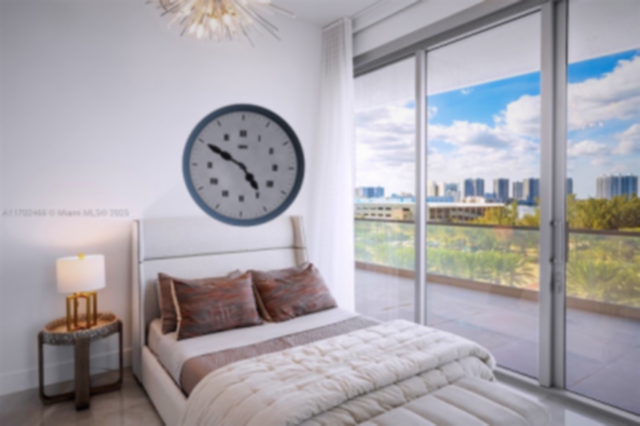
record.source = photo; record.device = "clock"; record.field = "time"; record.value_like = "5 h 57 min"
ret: 4 h 50 min
